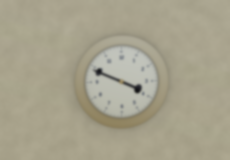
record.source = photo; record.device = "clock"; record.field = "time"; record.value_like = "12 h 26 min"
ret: 3 h 49 min
